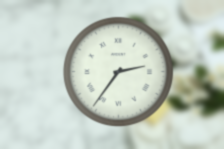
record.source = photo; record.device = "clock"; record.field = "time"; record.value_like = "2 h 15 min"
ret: 2 h 36 min
